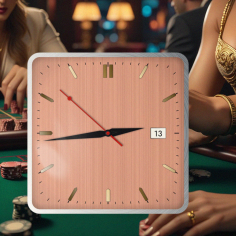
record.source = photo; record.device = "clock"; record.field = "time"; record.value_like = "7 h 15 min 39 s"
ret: 2 h 43 min 52 s
